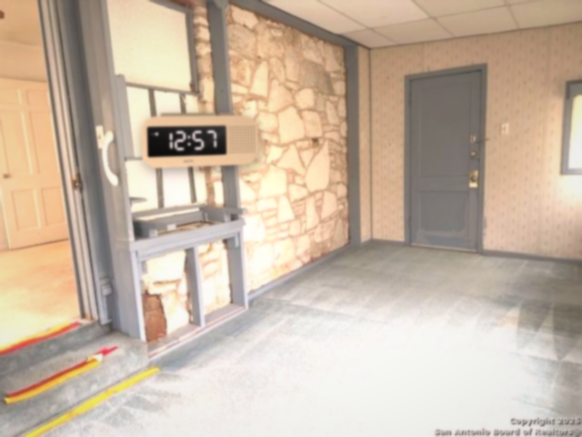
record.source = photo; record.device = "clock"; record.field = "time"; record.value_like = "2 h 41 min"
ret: 12 h 57 min
